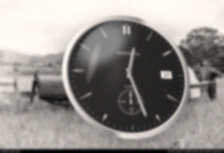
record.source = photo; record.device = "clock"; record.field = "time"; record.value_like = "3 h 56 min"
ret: 12 h 27 min
